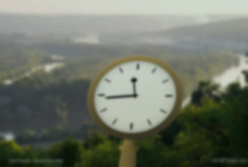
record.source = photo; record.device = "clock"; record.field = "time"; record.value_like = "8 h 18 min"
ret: 11 h 44 min
